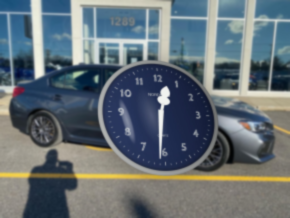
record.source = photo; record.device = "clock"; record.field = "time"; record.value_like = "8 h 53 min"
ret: 12 h 31 min
